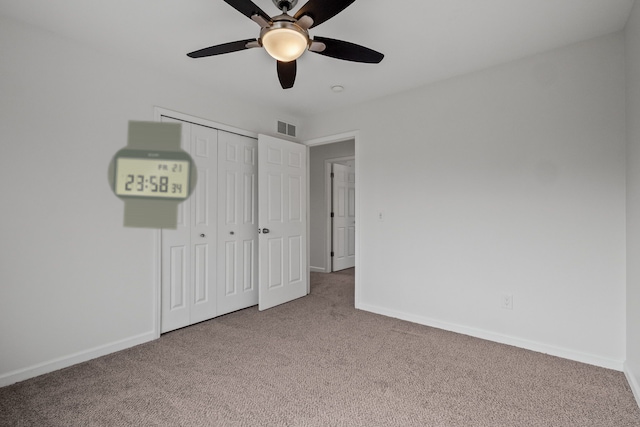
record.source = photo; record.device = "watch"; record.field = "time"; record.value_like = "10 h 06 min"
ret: 23 h 58 min
